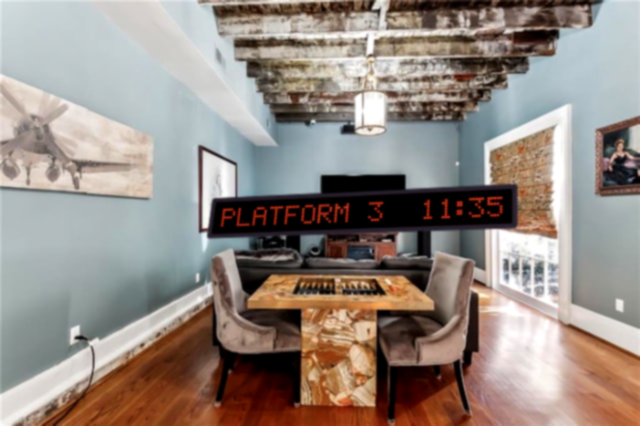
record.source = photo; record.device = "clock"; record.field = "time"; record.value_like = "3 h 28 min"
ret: 11 h 35 min
